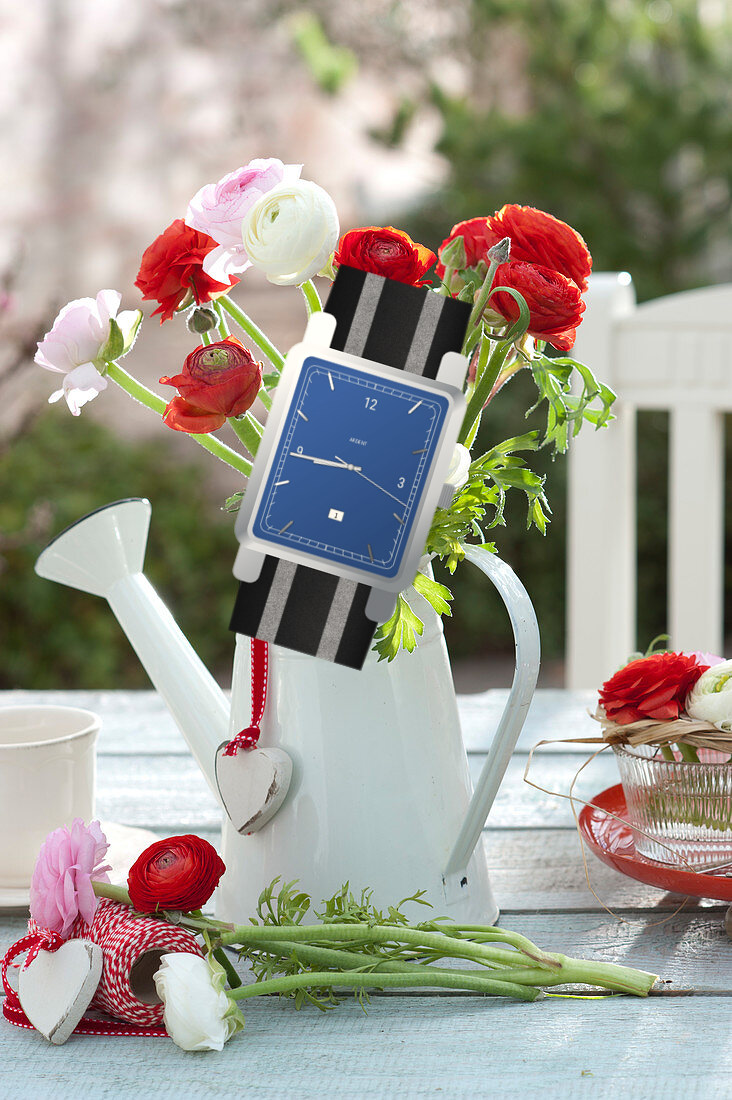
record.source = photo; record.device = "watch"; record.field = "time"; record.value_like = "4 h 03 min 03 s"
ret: 8 h 44 min 18 s
